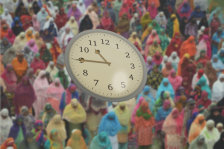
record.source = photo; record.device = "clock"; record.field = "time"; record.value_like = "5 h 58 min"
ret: 10 h 45 min
